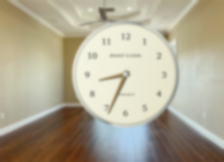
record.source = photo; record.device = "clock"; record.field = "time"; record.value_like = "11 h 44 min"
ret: 8 h 34 min
